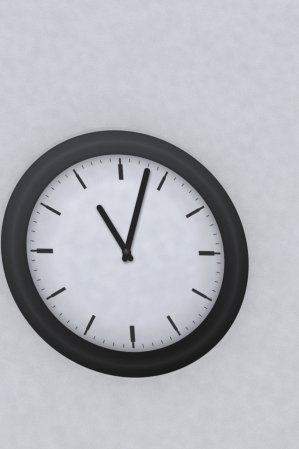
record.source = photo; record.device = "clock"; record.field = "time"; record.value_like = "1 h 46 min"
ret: 11 h 03 min
